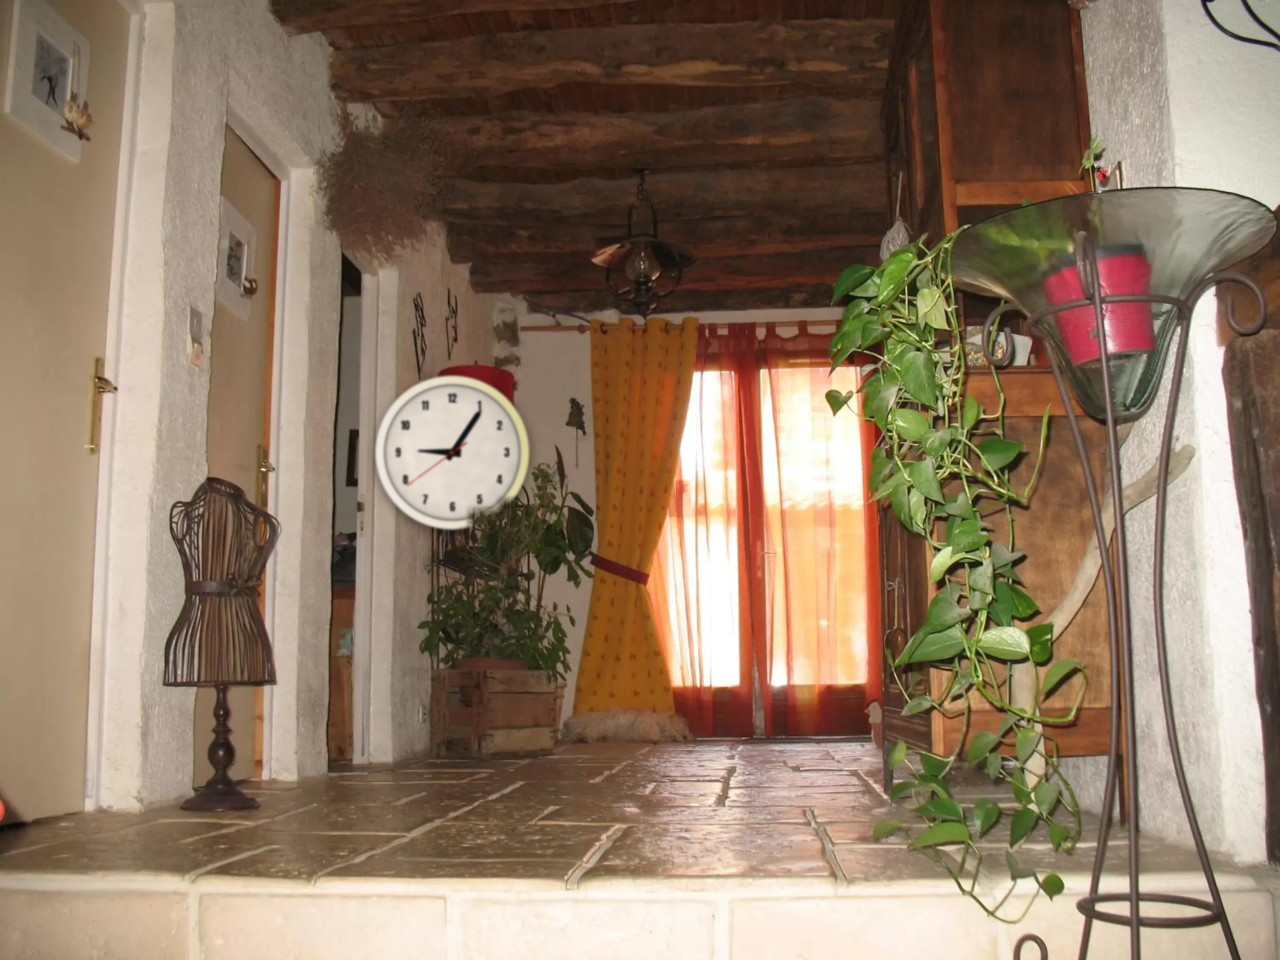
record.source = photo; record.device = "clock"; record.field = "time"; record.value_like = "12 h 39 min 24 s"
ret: 9 h 05 min 39 s
